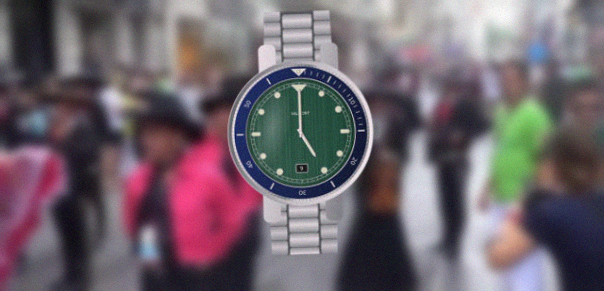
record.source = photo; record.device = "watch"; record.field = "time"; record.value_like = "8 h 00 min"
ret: 5 h 00 min
